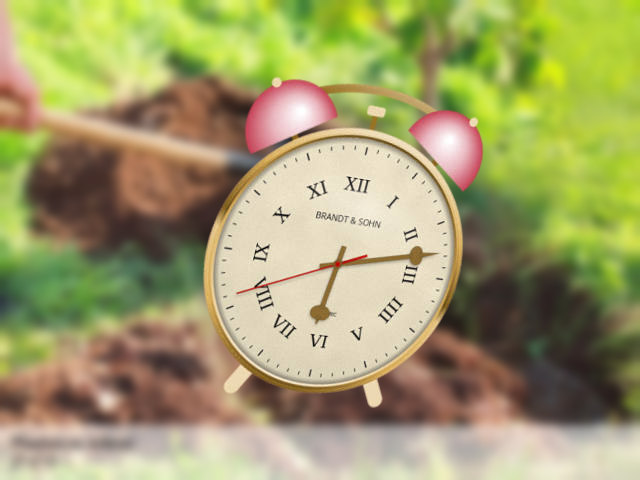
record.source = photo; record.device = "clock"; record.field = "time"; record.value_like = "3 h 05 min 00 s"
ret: 6 h 12 min 41 s
